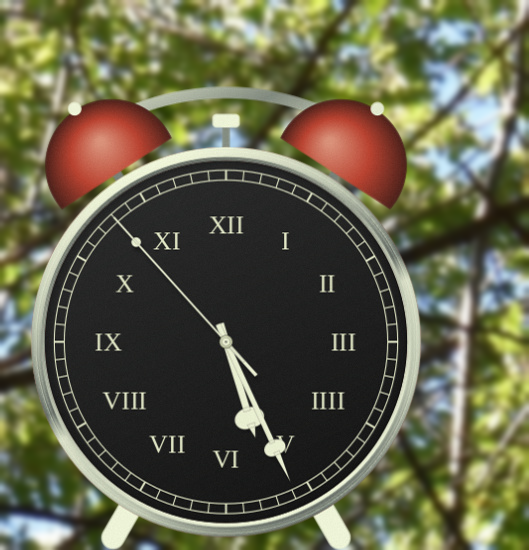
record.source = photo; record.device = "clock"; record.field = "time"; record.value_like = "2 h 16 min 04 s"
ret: 5 h 25 min 53 s
